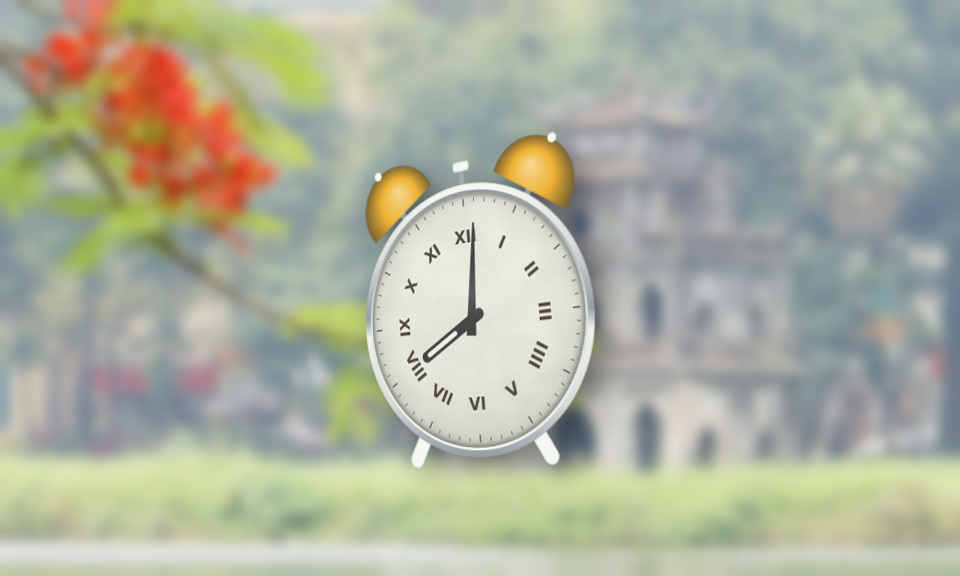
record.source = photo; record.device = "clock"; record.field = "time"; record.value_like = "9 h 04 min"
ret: 8 h 01 min
